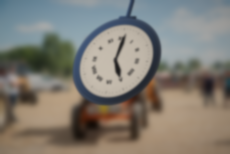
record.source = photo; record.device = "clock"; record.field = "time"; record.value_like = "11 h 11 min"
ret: 5 h 01 min
